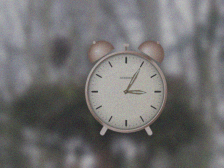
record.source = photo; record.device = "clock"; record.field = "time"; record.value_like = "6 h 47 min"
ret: 3 h 05 min
